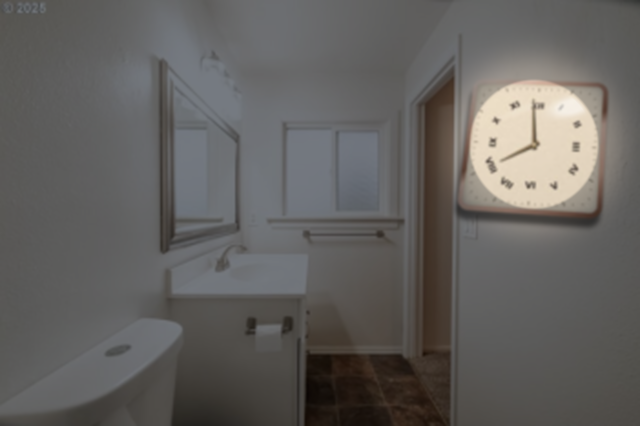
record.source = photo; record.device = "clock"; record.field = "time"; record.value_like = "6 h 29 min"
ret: 7 h 59 min
